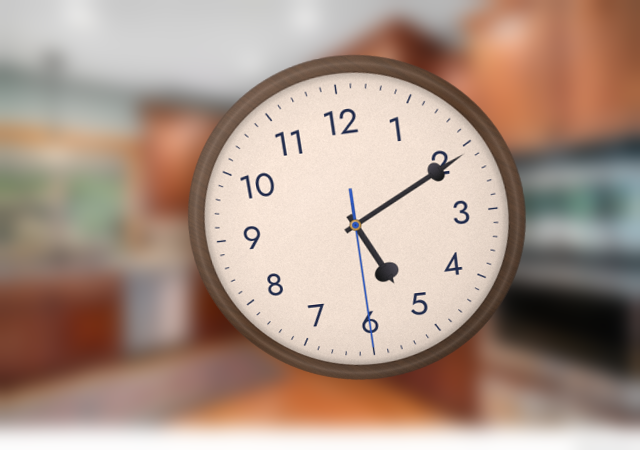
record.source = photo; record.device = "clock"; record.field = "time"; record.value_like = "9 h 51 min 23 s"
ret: 5 h 10 min 30 s
